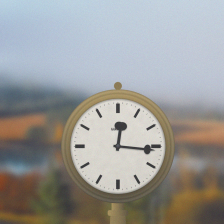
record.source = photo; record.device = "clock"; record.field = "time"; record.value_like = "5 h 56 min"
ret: 12 h 16 min
